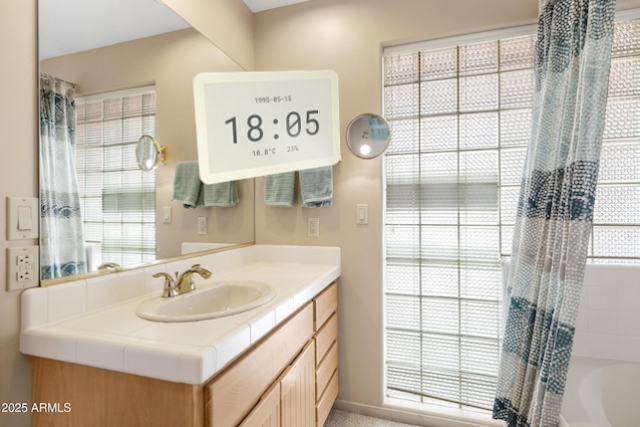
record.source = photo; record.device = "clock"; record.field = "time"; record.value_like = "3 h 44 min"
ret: 18 h 05 min
